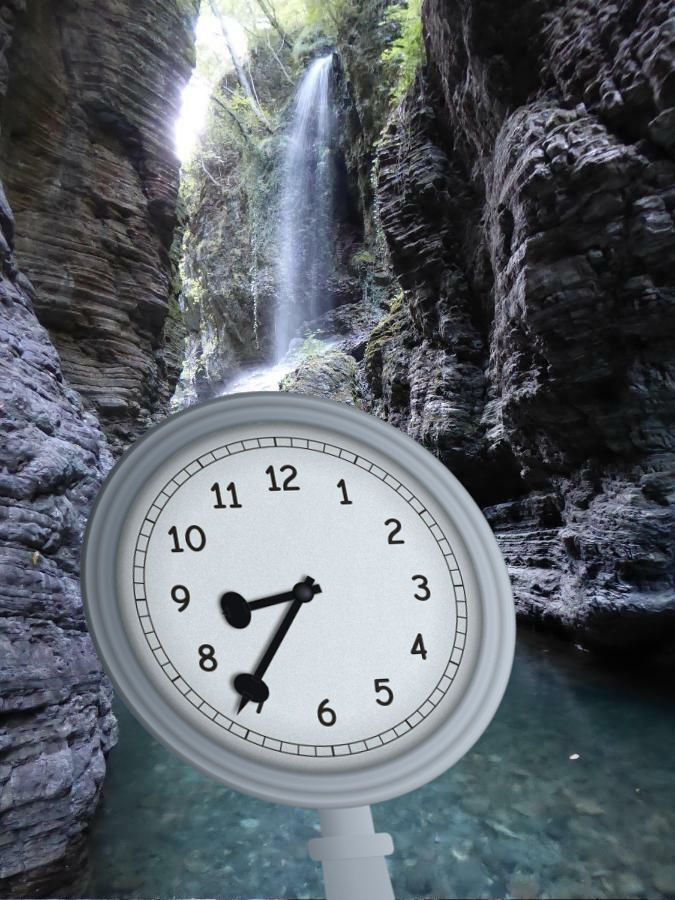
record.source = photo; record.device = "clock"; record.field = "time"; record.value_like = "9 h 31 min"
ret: 8 h 36 min
